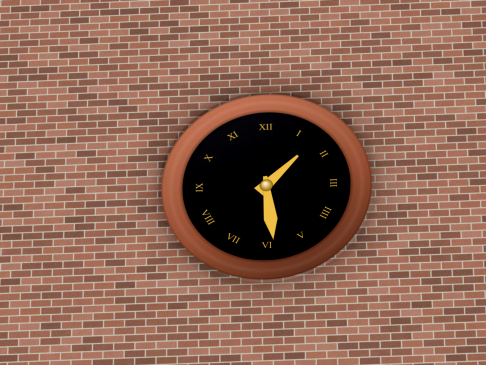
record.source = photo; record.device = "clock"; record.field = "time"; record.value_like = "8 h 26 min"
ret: 1 h 29 min
